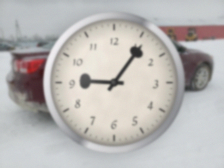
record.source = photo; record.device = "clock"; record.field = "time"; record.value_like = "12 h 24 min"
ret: 9 h 06 min
